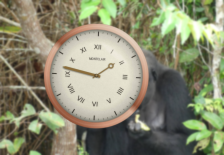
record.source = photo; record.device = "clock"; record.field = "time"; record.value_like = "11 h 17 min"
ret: 1 h 47 min
